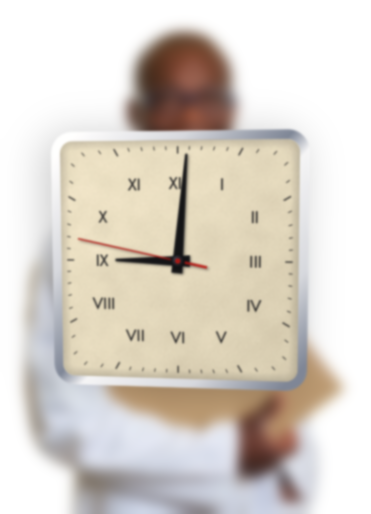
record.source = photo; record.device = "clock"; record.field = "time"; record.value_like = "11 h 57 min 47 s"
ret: 9 h 00 min 47 s
